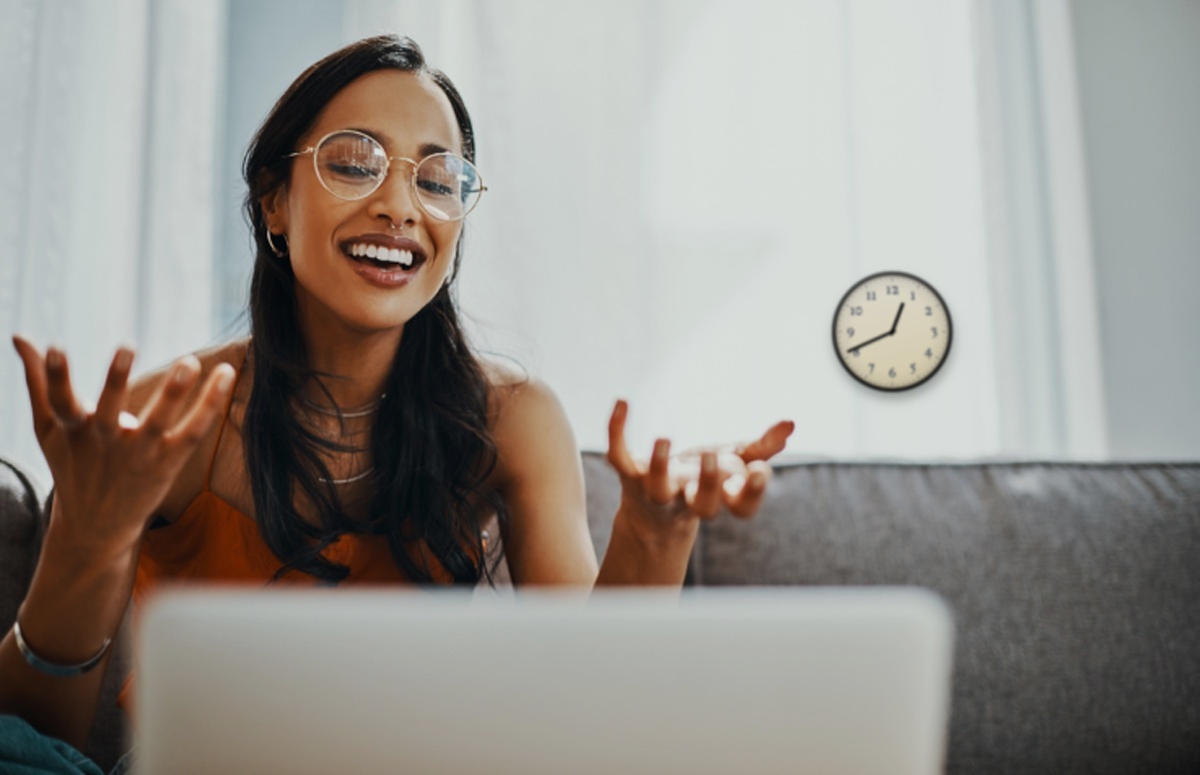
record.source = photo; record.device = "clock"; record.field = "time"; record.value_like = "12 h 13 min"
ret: 12 h 41 min
